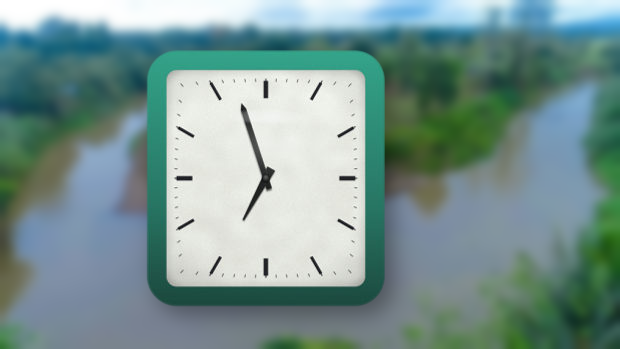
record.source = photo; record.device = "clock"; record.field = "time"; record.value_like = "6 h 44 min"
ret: 6 h 57 min
